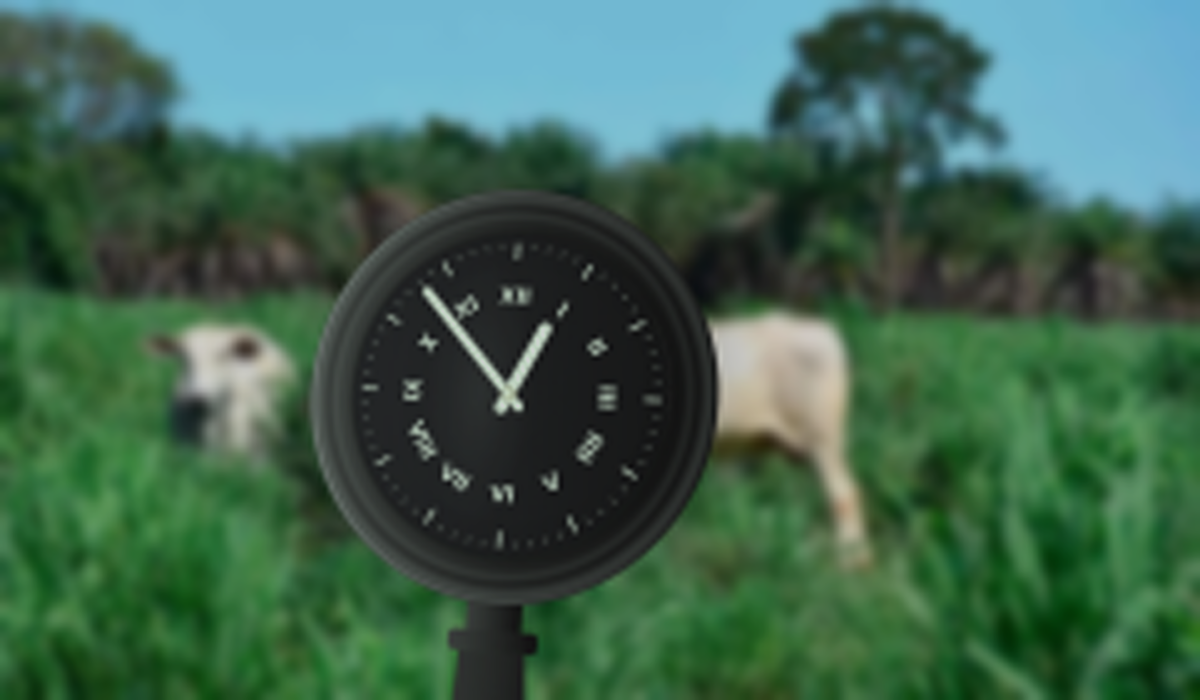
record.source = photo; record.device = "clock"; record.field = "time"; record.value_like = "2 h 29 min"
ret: 12 h 53 min
